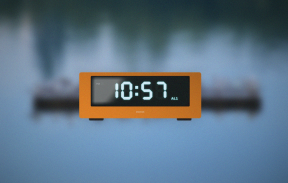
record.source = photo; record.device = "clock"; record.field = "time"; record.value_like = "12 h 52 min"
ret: 10 h 57 min
